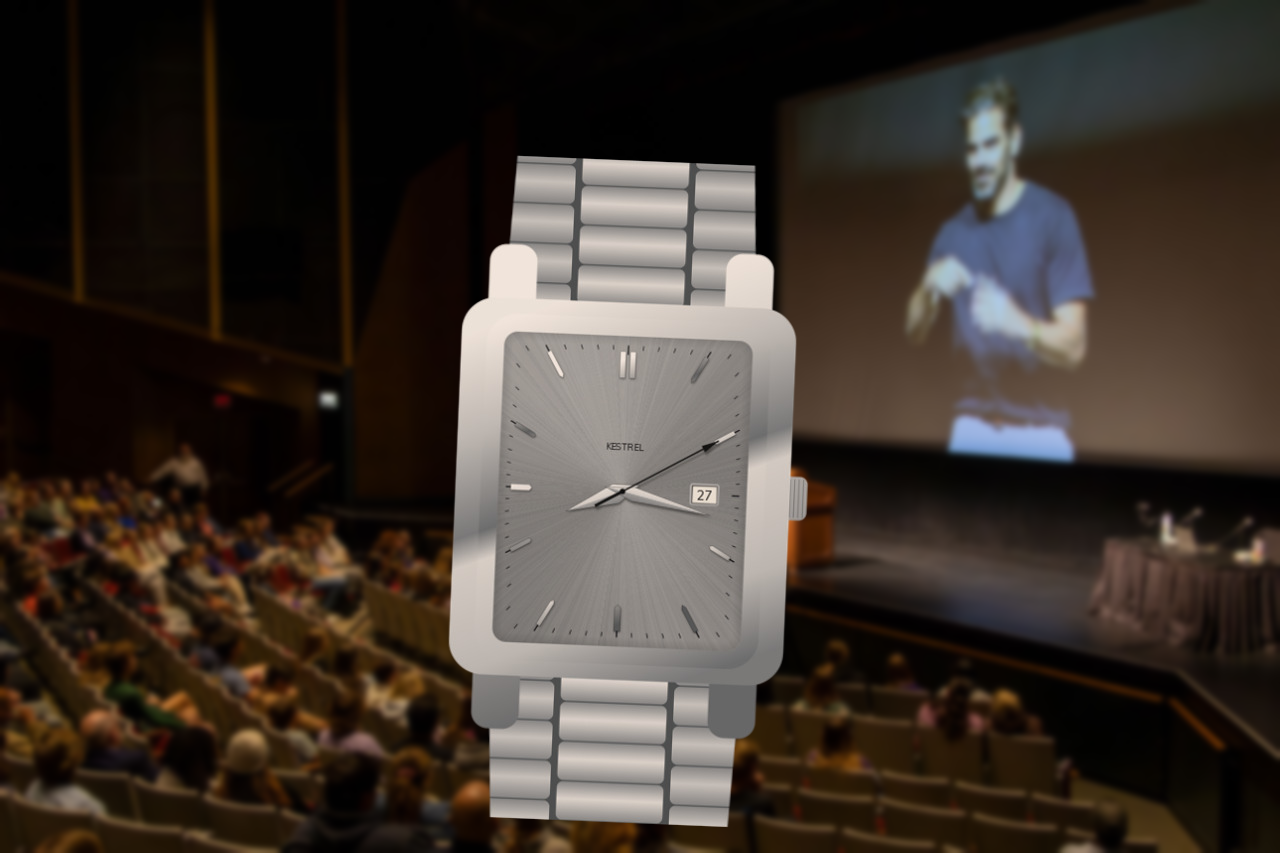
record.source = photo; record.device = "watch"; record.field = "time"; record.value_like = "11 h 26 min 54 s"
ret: 8 h 17 min 10 s
